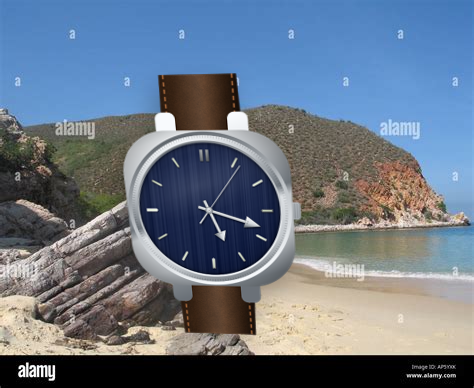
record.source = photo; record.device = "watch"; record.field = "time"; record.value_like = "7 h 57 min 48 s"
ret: 5 h 18 min 06 s
